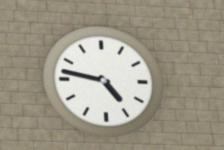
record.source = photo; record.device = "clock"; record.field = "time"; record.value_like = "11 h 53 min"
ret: 4 h 47 min
